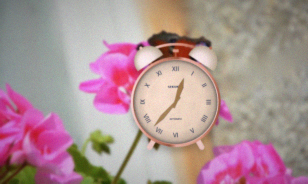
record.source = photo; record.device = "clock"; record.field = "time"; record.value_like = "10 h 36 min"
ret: 12 h 37 min
